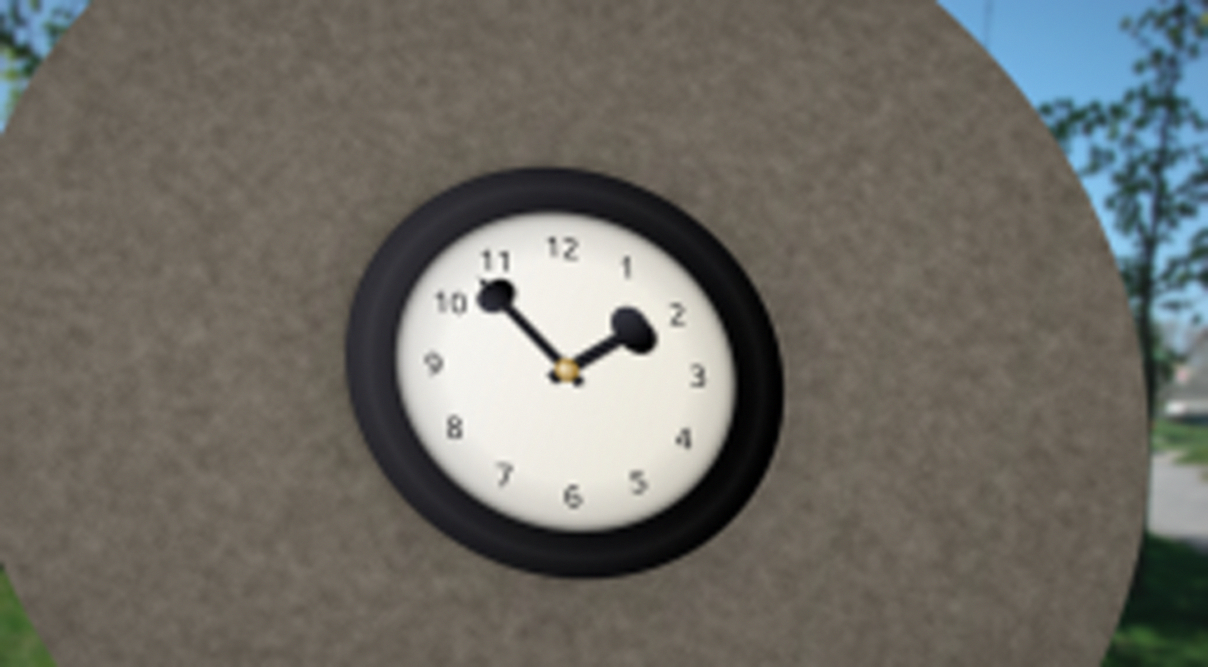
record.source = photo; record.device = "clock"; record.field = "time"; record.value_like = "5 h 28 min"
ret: 1 h 53 min
